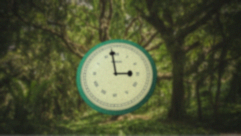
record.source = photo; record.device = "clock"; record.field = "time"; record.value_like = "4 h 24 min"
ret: 2 h 58 min
